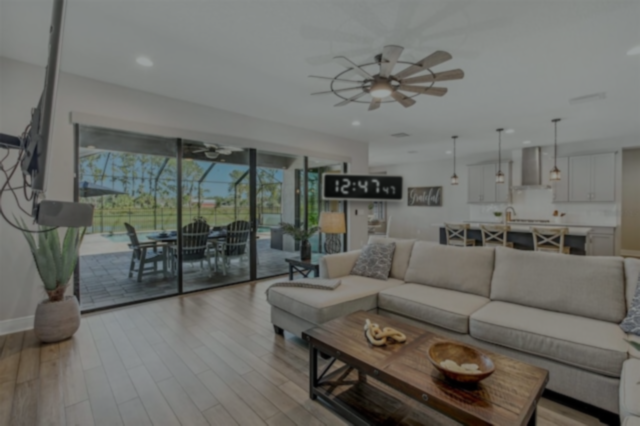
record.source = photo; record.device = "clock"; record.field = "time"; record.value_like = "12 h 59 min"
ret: 12 h 47 min
